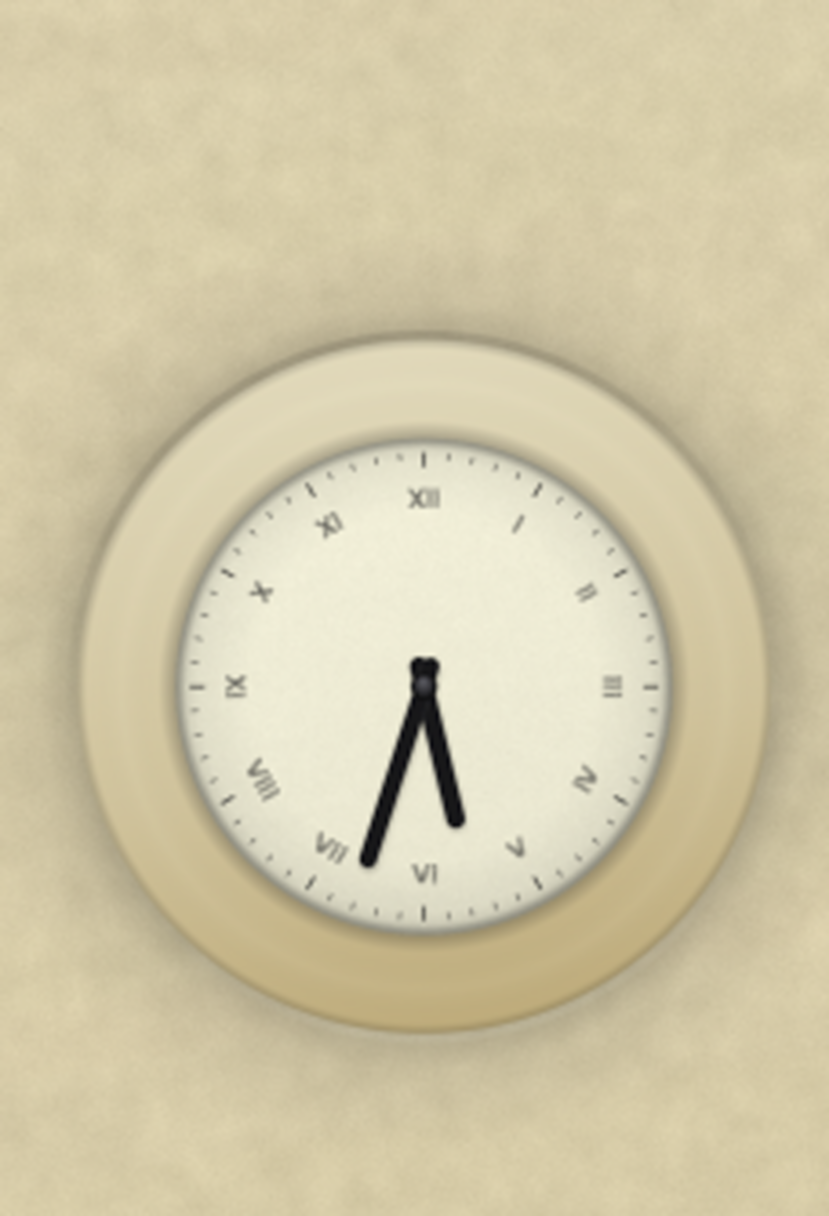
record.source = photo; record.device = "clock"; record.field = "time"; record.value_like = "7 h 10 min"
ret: 5 h 33 min
